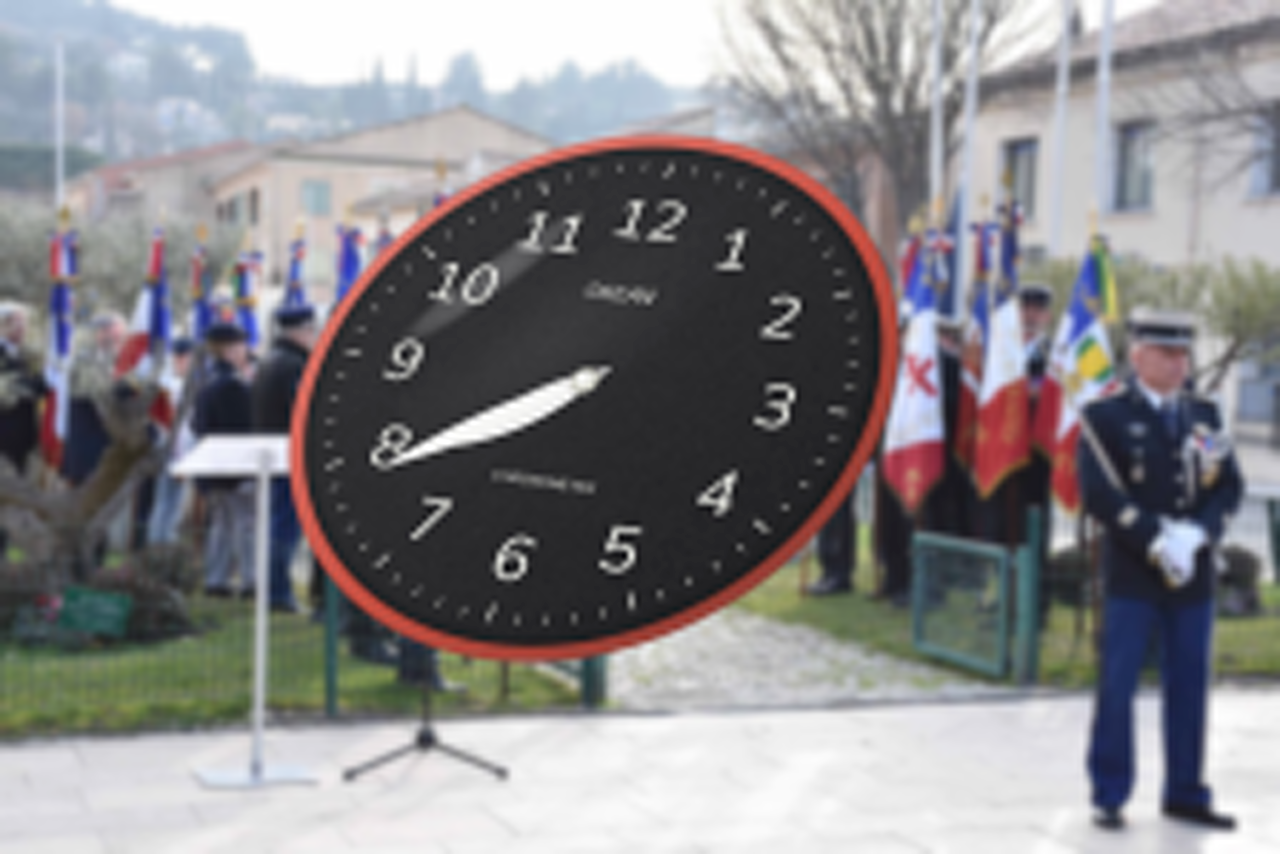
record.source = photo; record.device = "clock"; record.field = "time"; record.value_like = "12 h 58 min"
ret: 7 h 39 min
